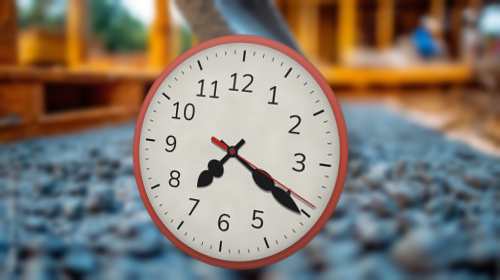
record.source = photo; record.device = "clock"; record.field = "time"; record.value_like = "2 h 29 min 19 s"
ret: 7 h 20 min 19 s
